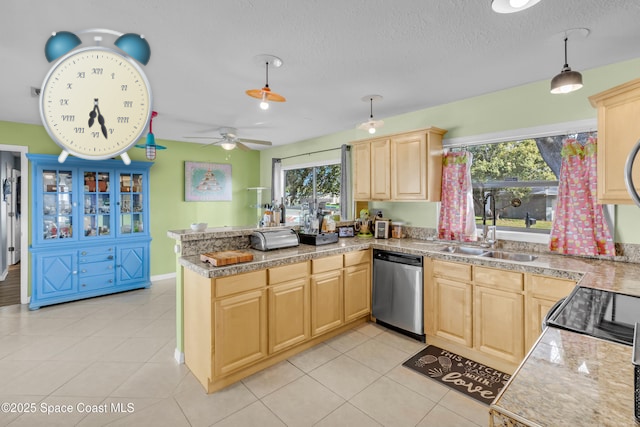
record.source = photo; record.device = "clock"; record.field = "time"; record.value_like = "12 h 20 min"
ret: 6 h 27 min
